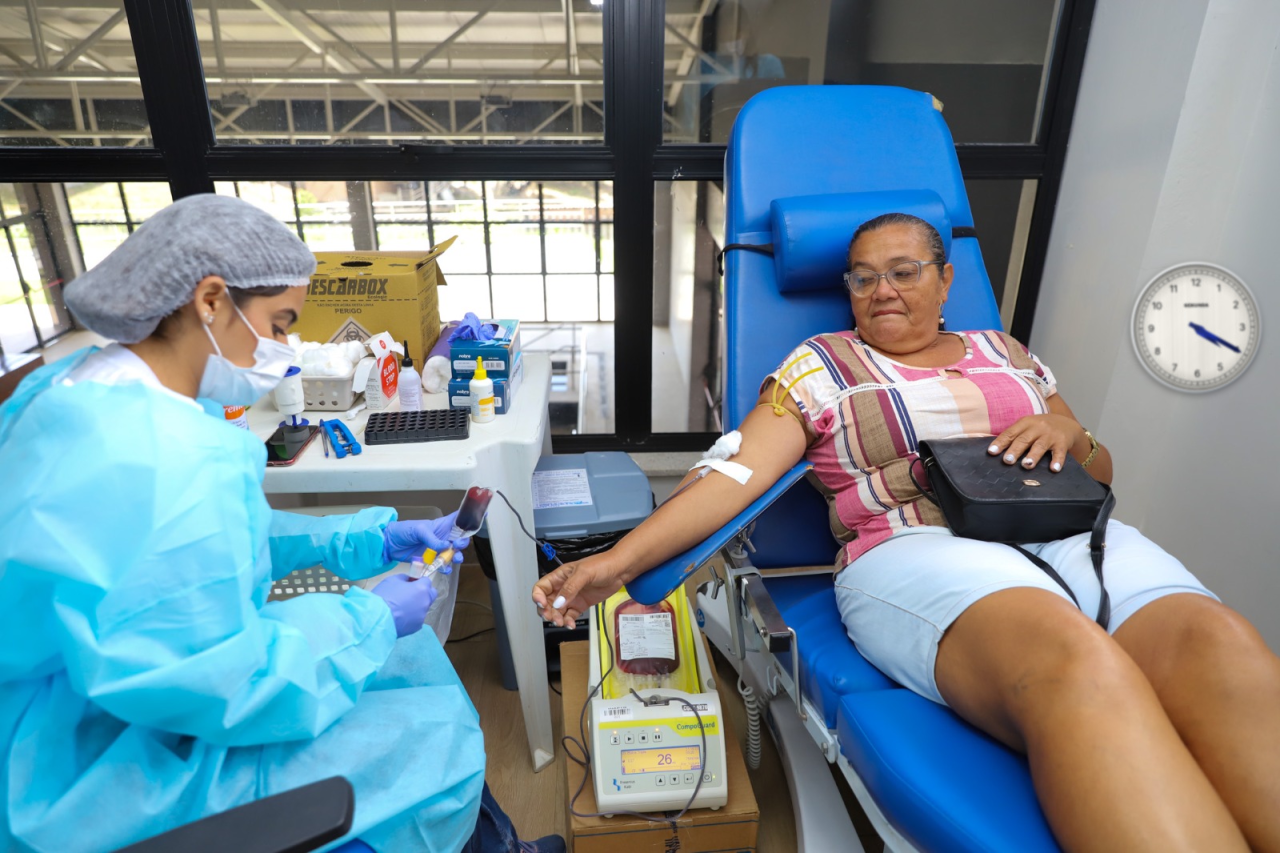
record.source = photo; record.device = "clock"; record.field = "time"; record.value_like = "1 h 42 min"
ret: 4 h 20 min
